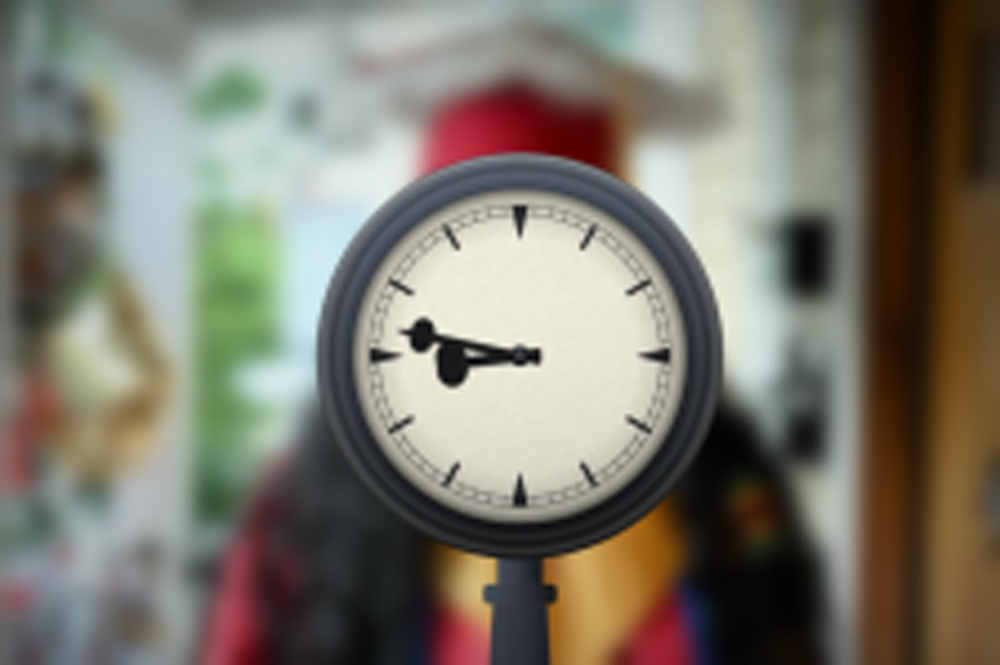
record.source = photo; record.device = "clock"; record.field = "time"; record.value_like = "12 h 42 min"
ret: 8 h 47 min
